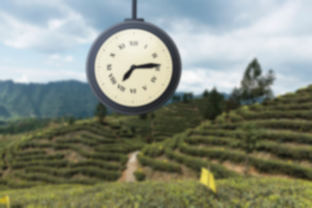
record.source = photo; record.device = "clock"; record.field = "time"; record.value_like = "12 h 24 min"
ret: 7 h 14 min
